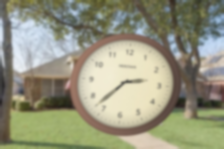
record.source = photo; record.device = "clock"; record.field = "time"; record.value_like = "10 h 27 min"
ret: 2 h 37 min
